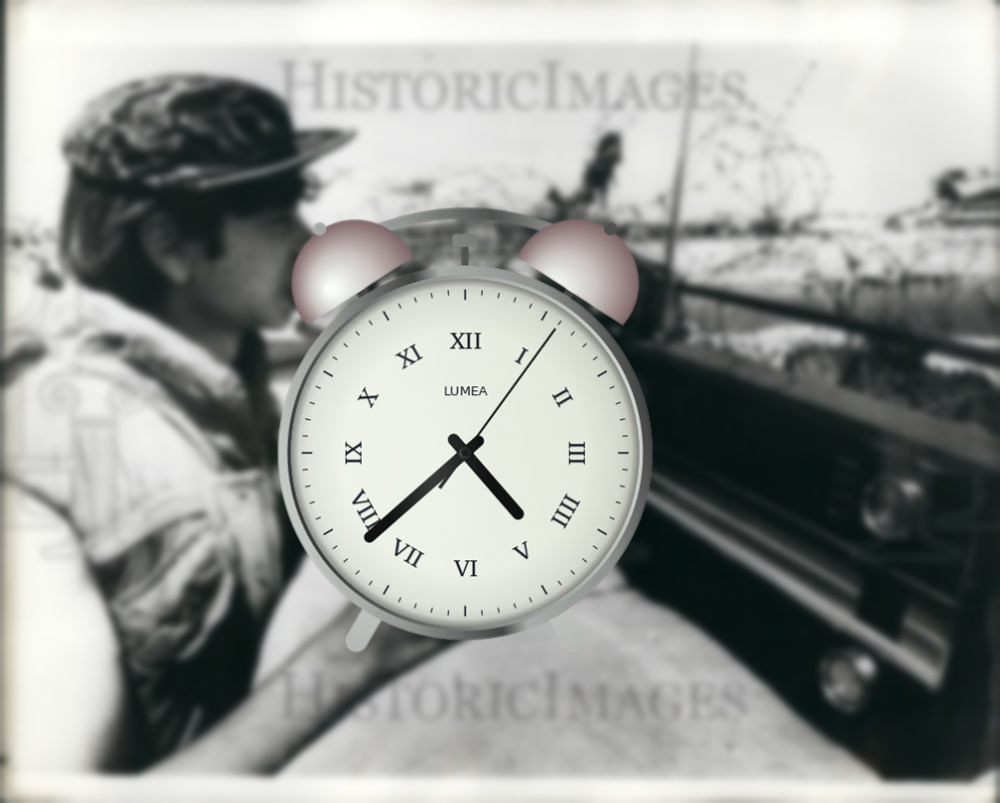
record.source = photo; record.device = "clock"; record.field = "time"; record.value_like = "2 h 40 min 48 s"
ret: 4 h 38 min 06 s
